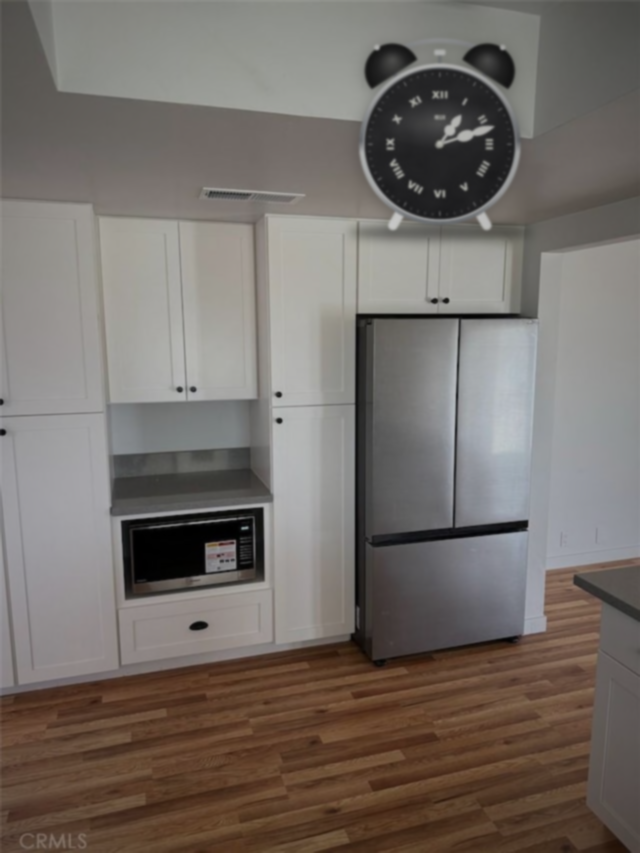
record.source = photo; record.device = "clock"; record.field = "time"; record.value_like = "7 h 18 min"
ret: 1 h 12 min
